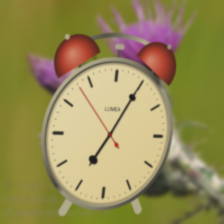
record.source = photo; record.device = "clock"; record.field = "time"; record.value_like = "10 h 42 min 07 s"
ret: 7 h 04 min 53 s
